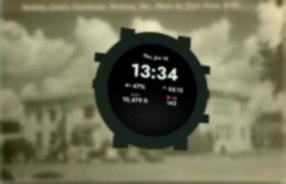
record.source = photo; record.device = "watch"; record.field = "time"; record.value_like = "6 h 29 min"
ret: 13 h 34 min
